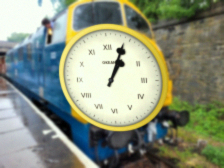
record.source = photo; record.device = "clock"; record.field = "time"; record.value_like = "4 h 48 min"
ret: 1 h 04 min
